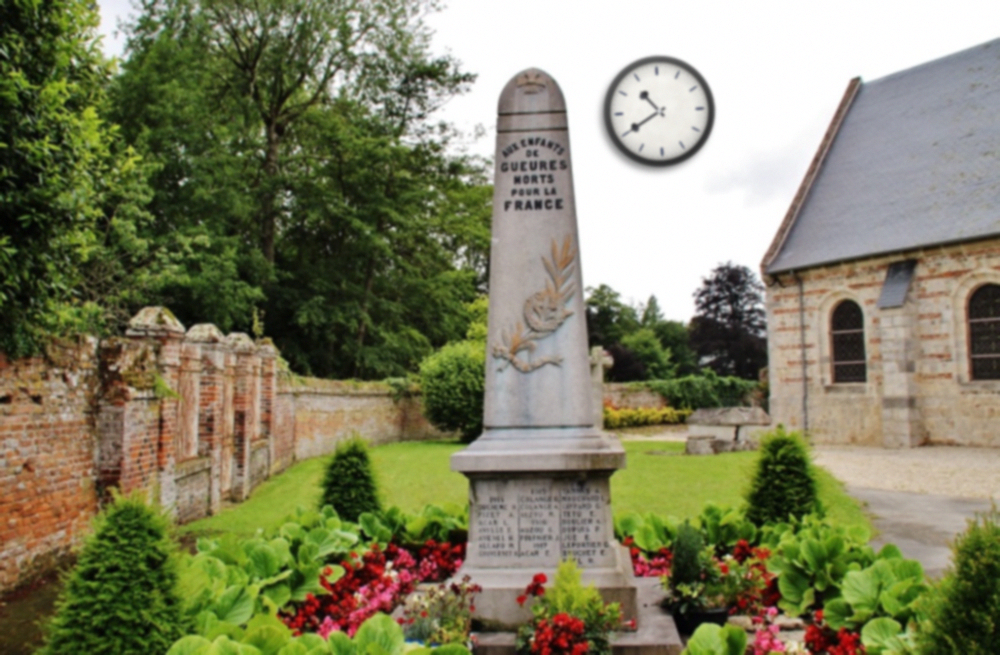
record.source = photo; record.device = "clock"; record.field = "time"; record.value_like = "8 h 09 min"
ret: 10 h 40 min
